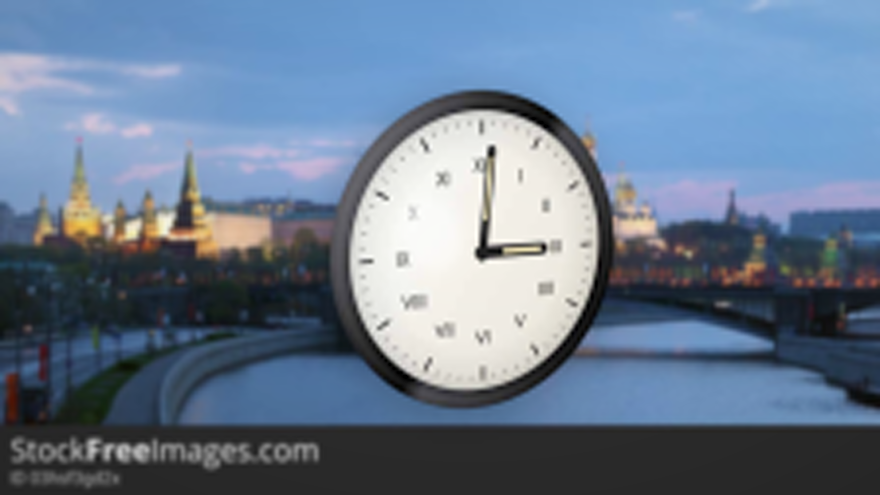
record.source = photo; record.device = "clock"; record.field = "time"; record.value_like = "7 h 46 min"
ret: 3 h 01 min
